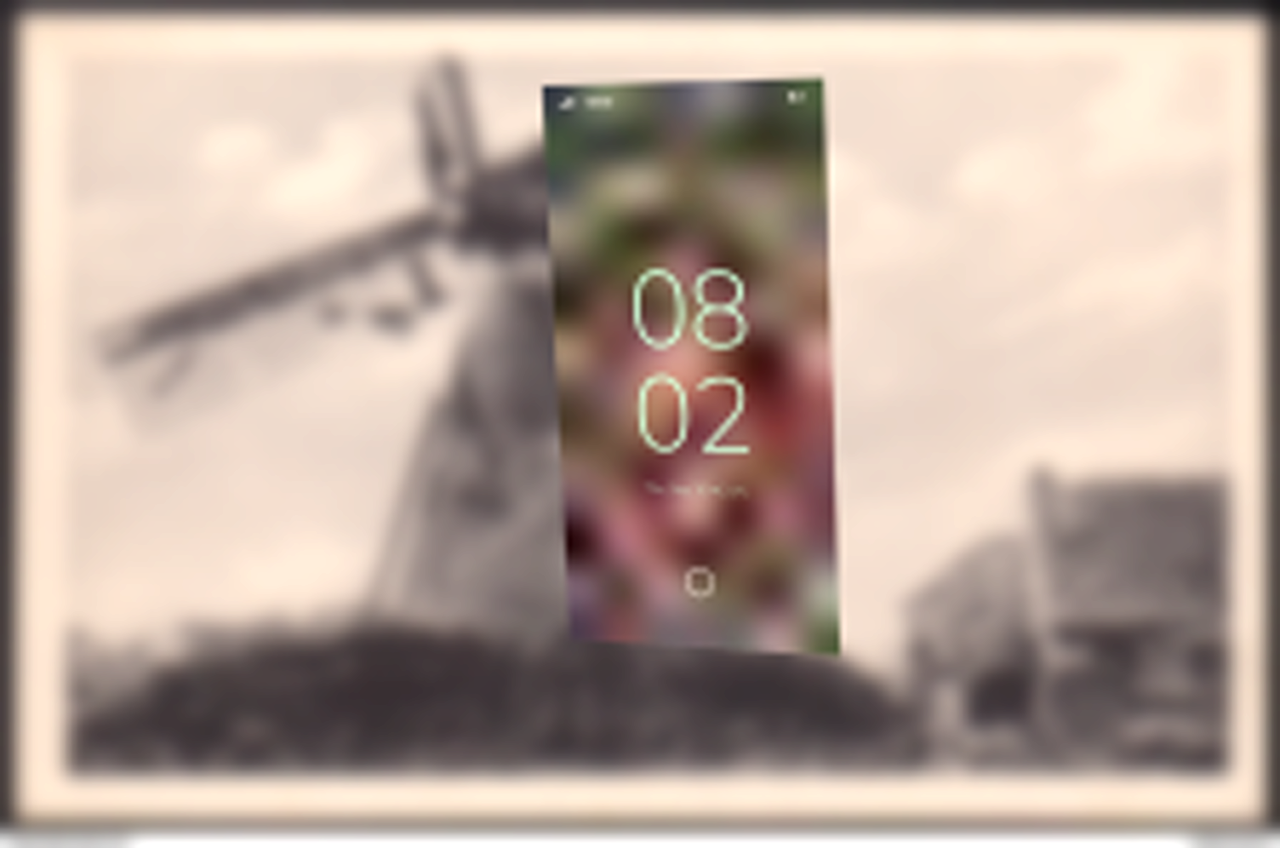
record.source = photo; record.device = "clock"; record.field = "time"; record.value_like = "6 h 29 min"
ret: 8 h 02 min
